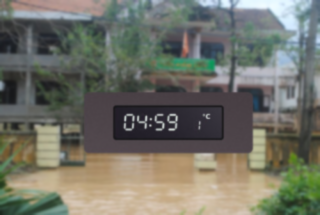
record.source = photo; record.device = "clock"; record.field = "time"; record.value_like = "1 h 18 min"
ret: 4 h 59 min
